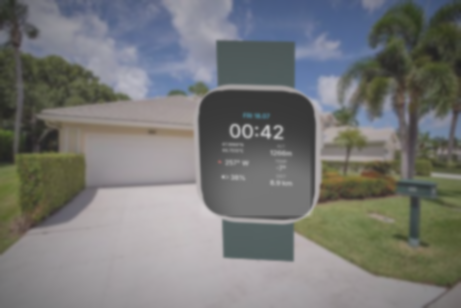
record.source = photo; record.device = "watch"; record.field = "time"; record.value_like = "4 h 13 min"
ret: 0 h 42 min
